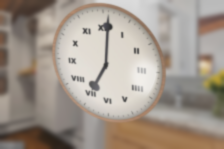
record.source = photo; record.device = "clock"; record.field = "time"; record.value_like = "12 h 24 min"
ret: 7 h 01 min
